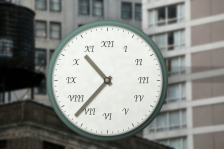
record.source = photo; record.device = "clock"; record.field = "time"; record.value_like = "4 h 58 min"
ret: 10 h 37 min
